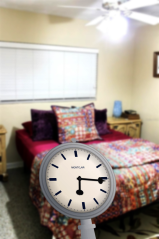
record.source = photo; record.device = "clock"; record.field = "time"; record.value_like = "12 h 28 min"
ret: 6 h 16 min
